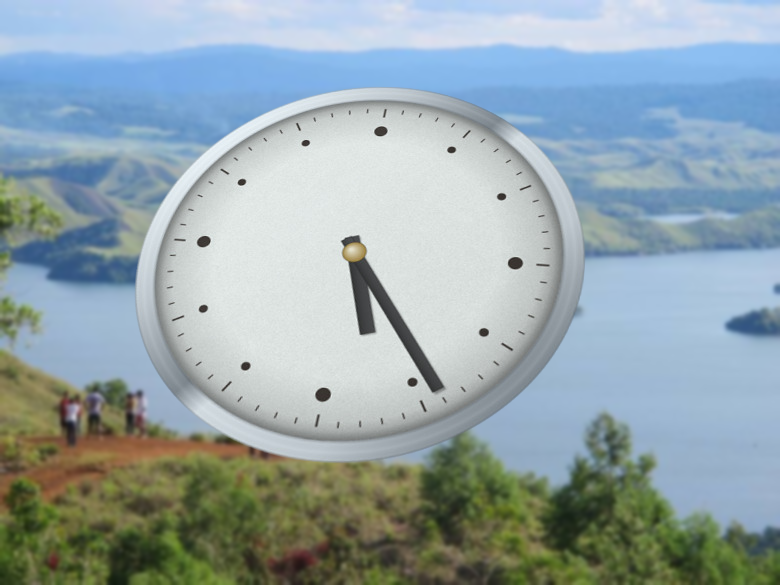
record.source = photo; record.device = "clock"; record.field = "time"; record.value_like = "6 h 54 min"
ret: 5 h 24 min
